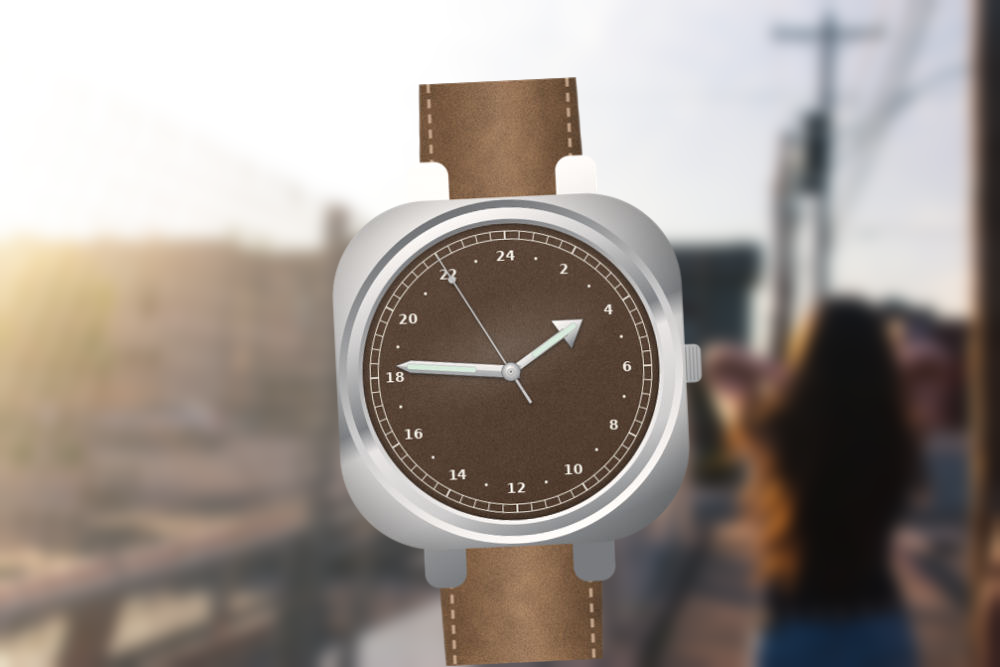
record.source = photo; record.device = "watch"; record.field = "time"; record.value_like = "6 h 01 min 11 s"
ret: 3 h 45 min 55 s
